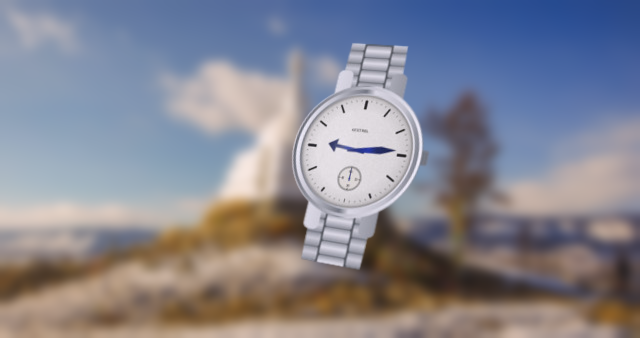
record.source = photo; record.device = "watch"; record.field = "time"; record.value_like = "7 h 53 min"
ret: 9 h 14 min
